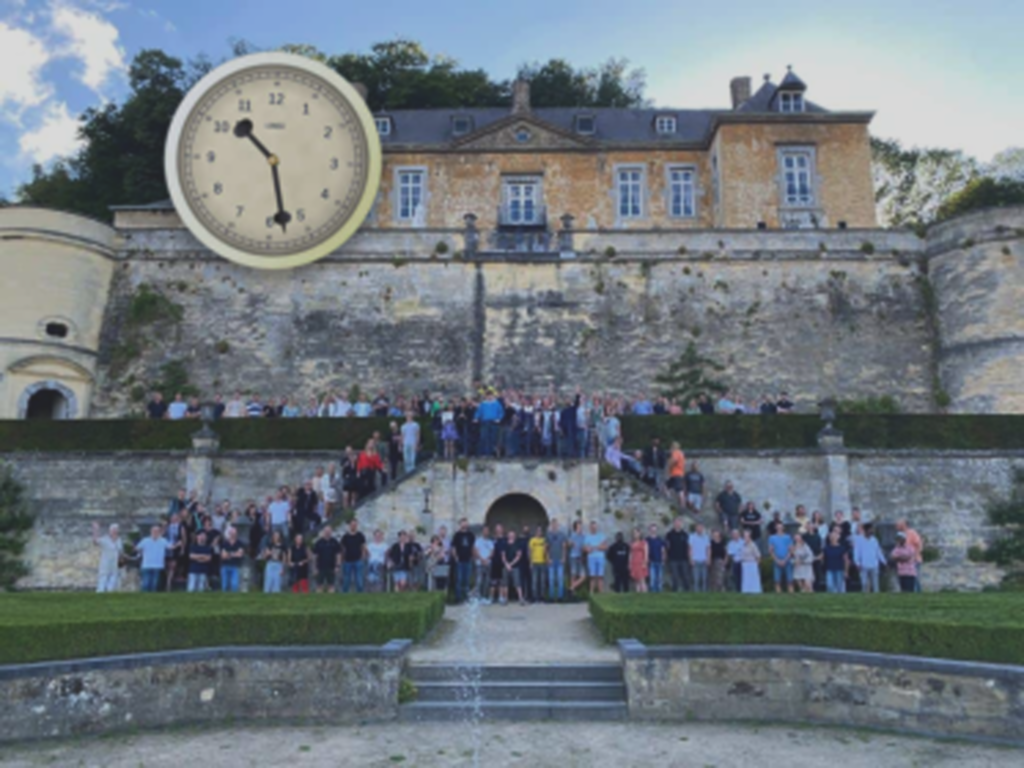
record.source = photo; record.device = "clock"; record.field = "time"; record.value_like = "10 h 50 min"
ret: 10 h 28 min
